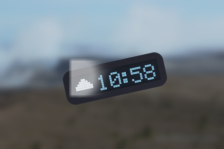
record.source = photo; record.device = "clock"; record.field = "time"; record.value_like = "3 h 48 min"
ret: 10 h 58 min
